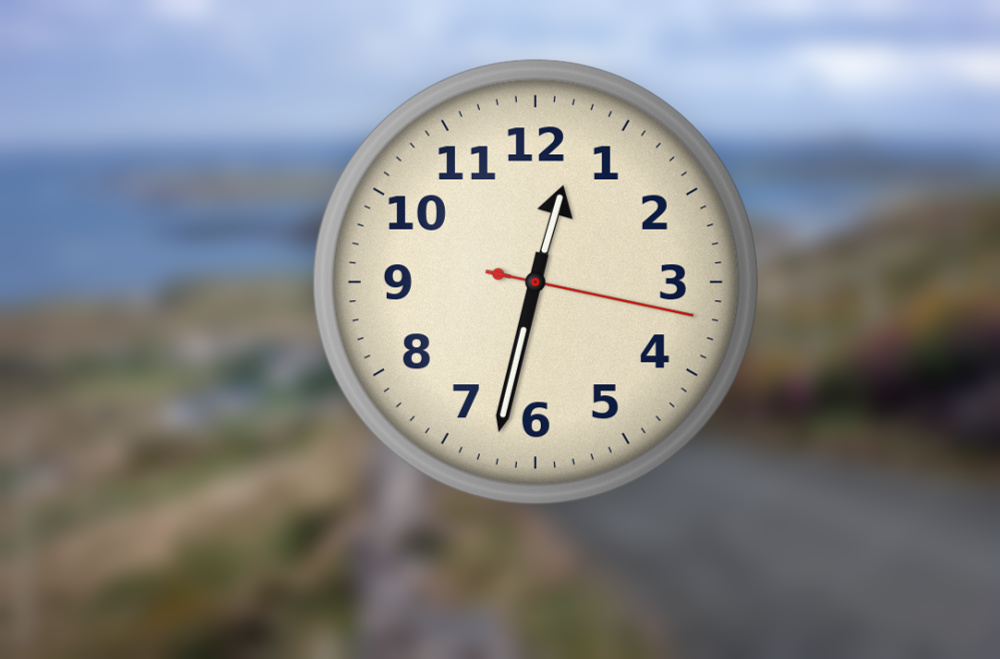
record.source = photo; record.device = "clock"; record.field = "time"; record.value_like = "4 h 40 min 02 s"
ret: 12 h 32 min 17 s
